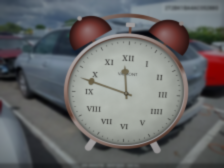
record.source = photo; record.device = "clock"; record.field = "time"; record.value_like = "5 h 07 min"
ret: 11 h 48 min
